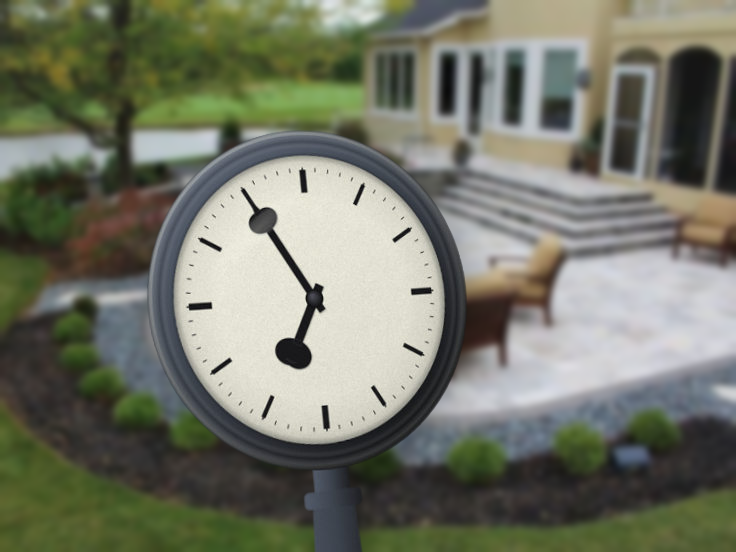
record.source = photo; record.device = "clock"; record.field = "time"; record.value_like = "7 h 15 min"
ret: 6 h 55 min
